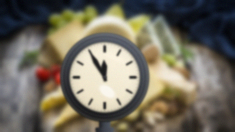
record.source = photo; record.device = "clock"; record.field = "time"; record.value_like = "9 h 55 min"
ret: 11 h 55 min
